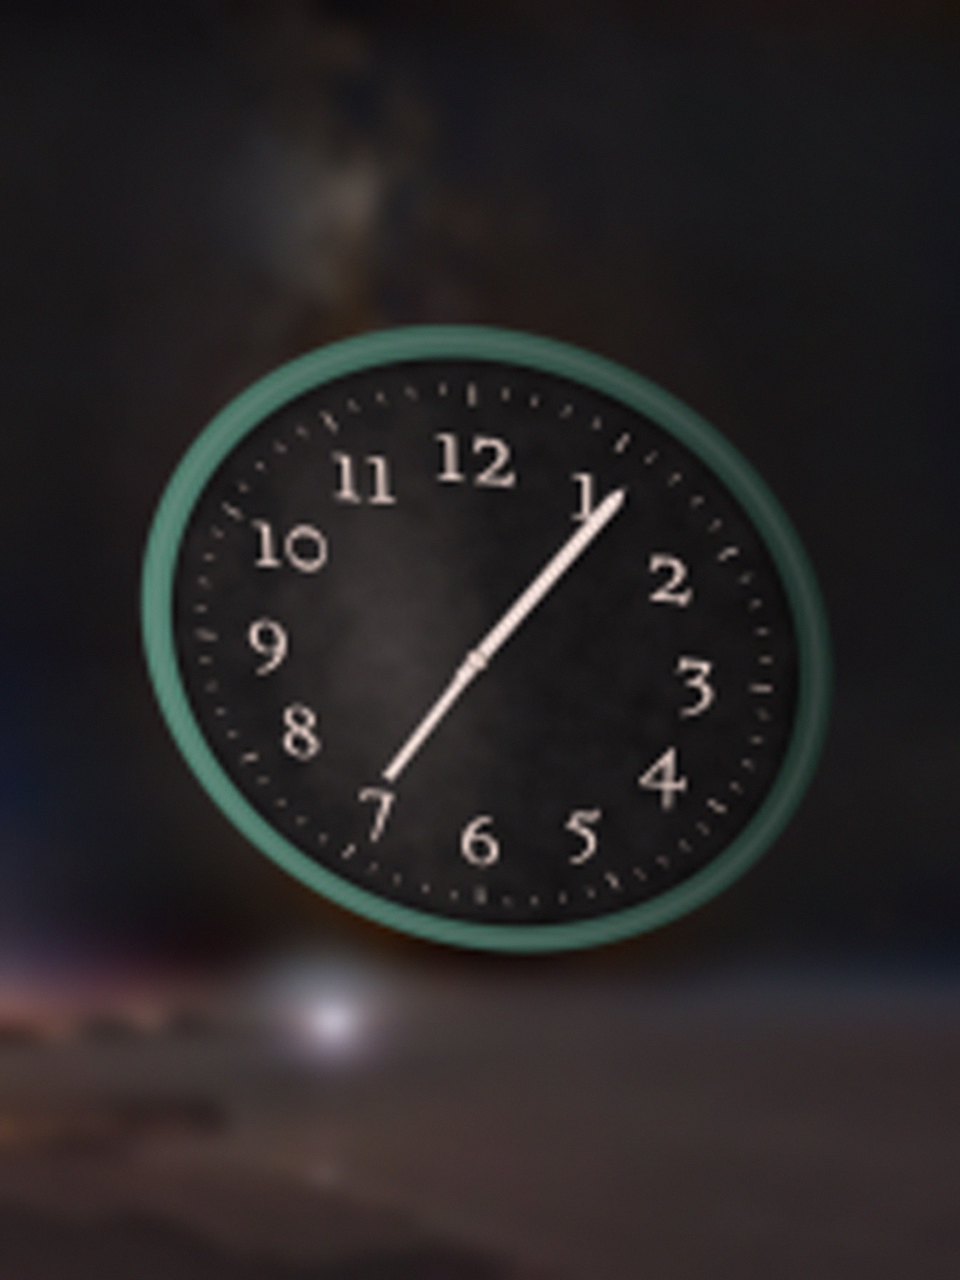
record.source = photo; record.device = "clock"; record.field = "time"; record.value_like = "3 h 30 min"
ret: 7 h 06 min
